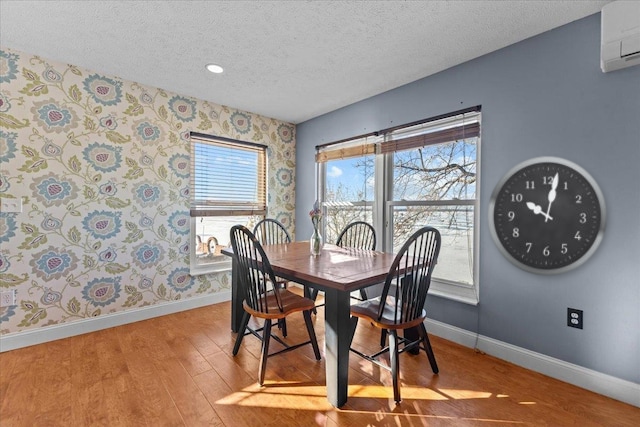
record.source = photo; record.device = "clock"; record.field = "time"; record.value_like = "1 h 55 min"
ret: 10 h 02 min
